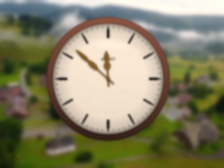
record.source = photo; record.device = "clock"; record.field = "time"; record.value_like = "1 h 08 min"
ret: 11 h 52 min
